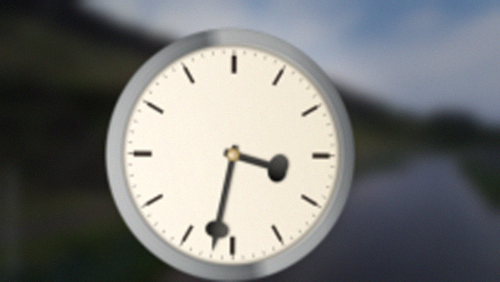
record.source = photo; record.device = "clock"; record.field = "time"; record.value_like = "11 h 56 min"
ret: 3 h 32 min
